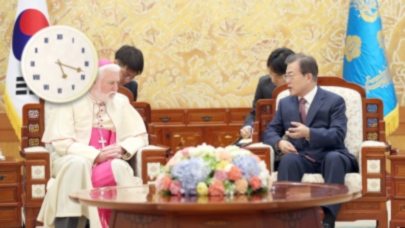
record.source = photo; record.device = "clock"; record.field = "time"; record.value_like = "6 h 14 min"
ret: 5 h 18 min
